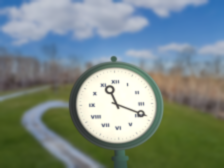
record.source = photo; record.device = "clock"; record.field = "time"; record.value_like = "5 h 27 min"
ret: 11 h 19 min
